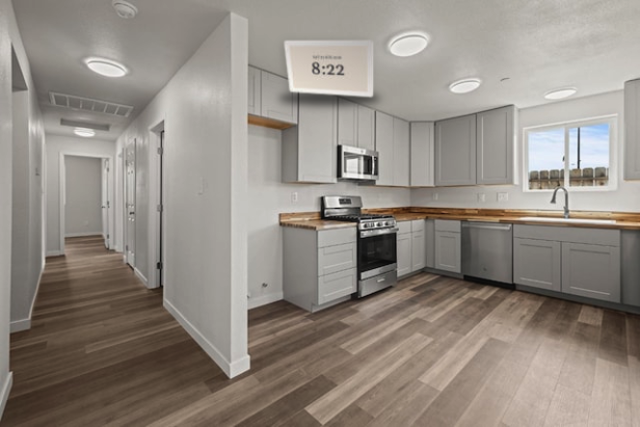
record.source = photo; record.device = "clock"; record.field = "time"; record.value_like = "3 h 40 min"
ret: 8 h 22 min
